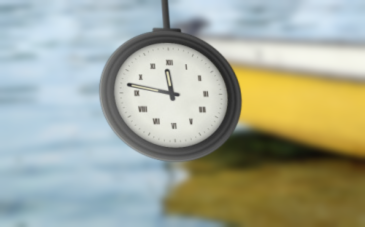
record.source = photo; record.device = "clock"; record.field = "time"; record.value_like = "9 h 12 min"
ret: 11 h 47 min
